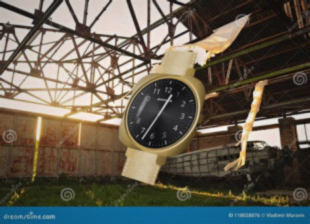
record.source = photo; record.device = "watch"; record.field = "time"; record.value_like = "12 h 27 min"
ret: 12 h 33 min
